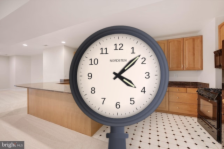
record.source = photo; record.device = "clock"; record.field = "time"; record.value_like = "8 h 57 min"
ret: 4 h 08 min
